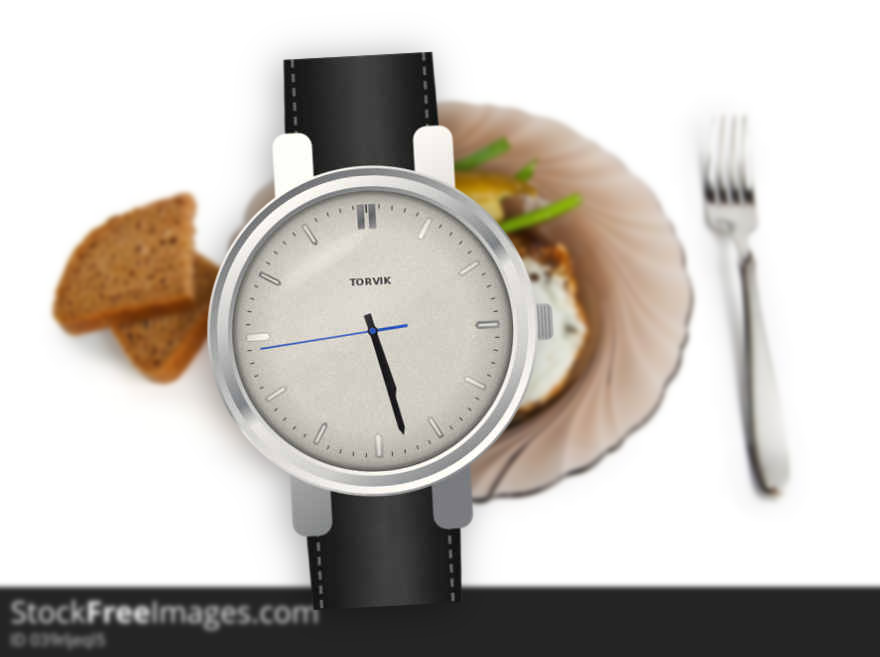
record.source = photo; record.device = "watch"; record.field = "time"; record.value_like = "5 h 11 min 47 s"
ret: 5 h 27 min 44 s
